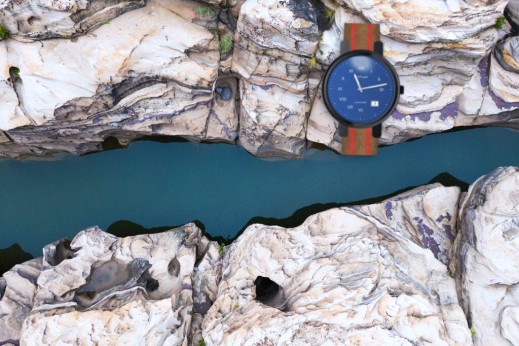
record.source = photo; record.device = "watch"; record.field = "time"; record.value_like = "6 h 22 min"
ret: 11 h 13 min
